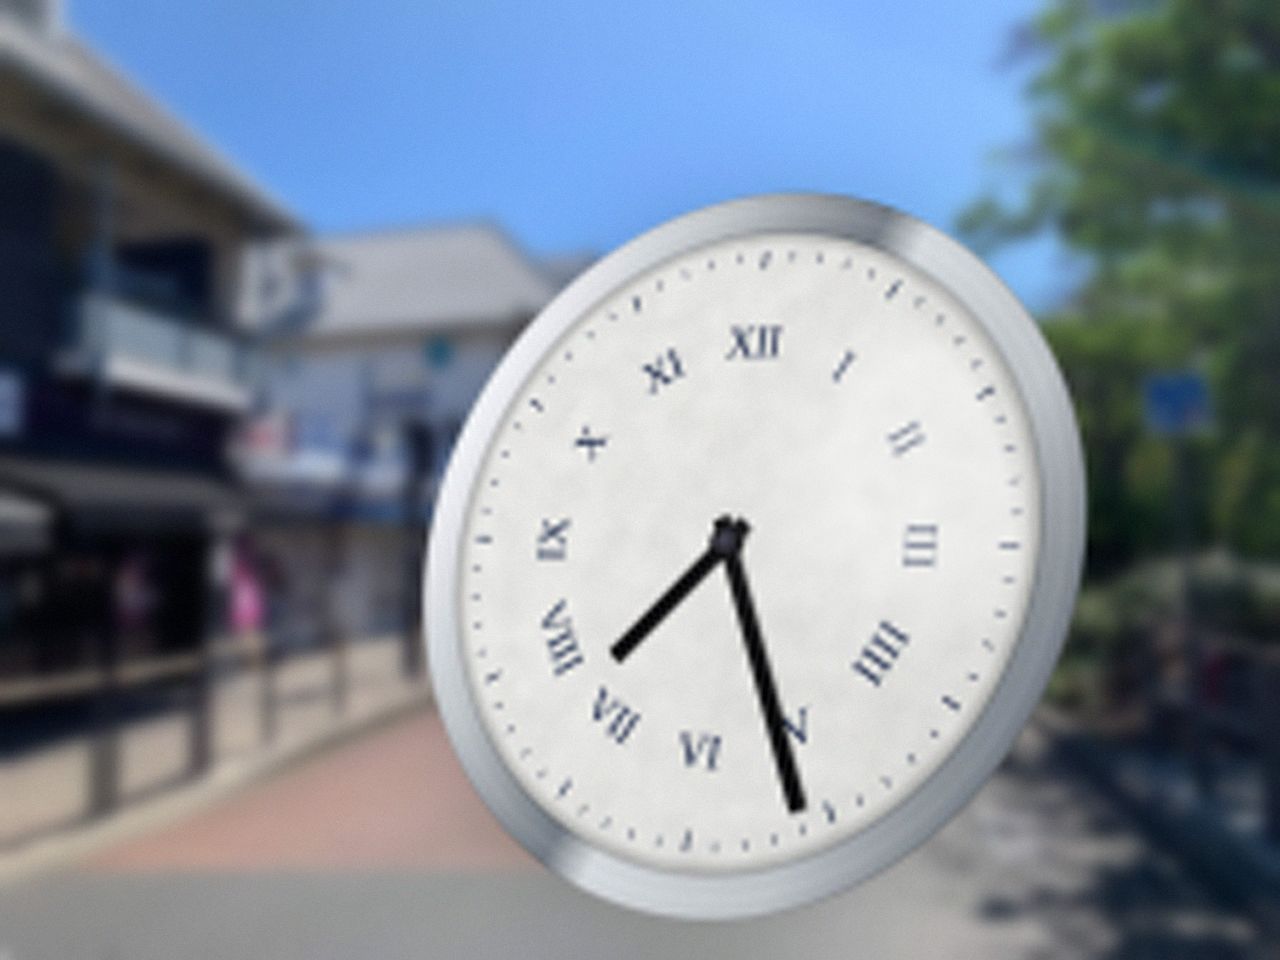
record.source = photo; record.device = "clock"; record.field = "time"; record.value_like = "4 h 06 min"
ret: 7 h 26 min
